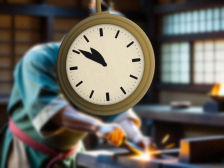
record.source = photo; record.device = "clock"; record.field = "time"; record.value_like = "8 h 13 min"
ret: 10 h 51 min
